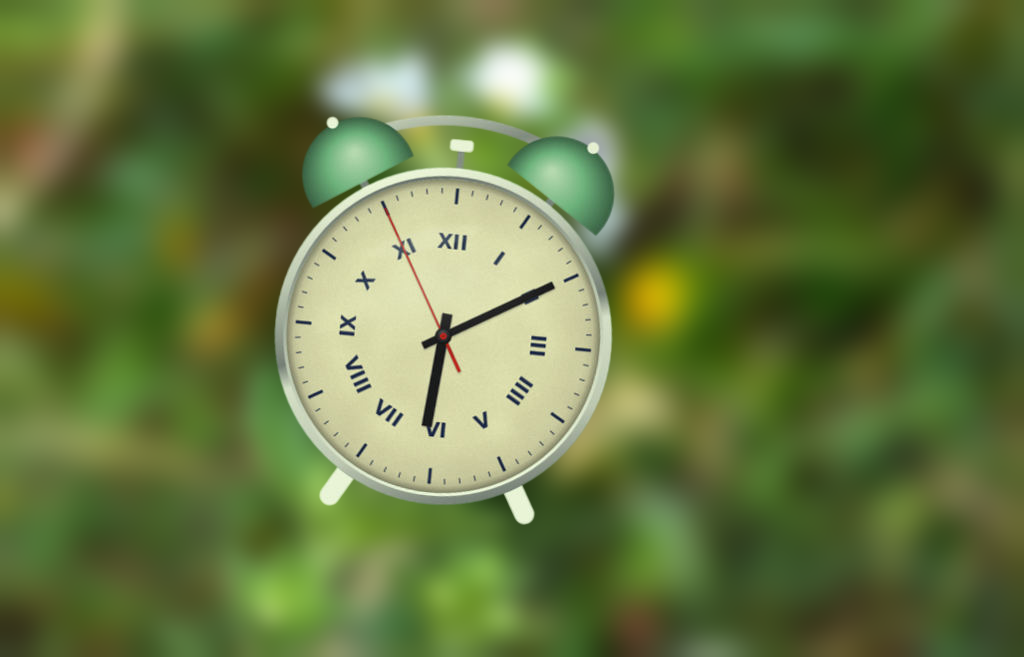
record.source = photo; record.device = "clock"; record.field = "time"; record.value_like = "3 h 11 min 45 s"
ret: 6 h 09 min 55 s
